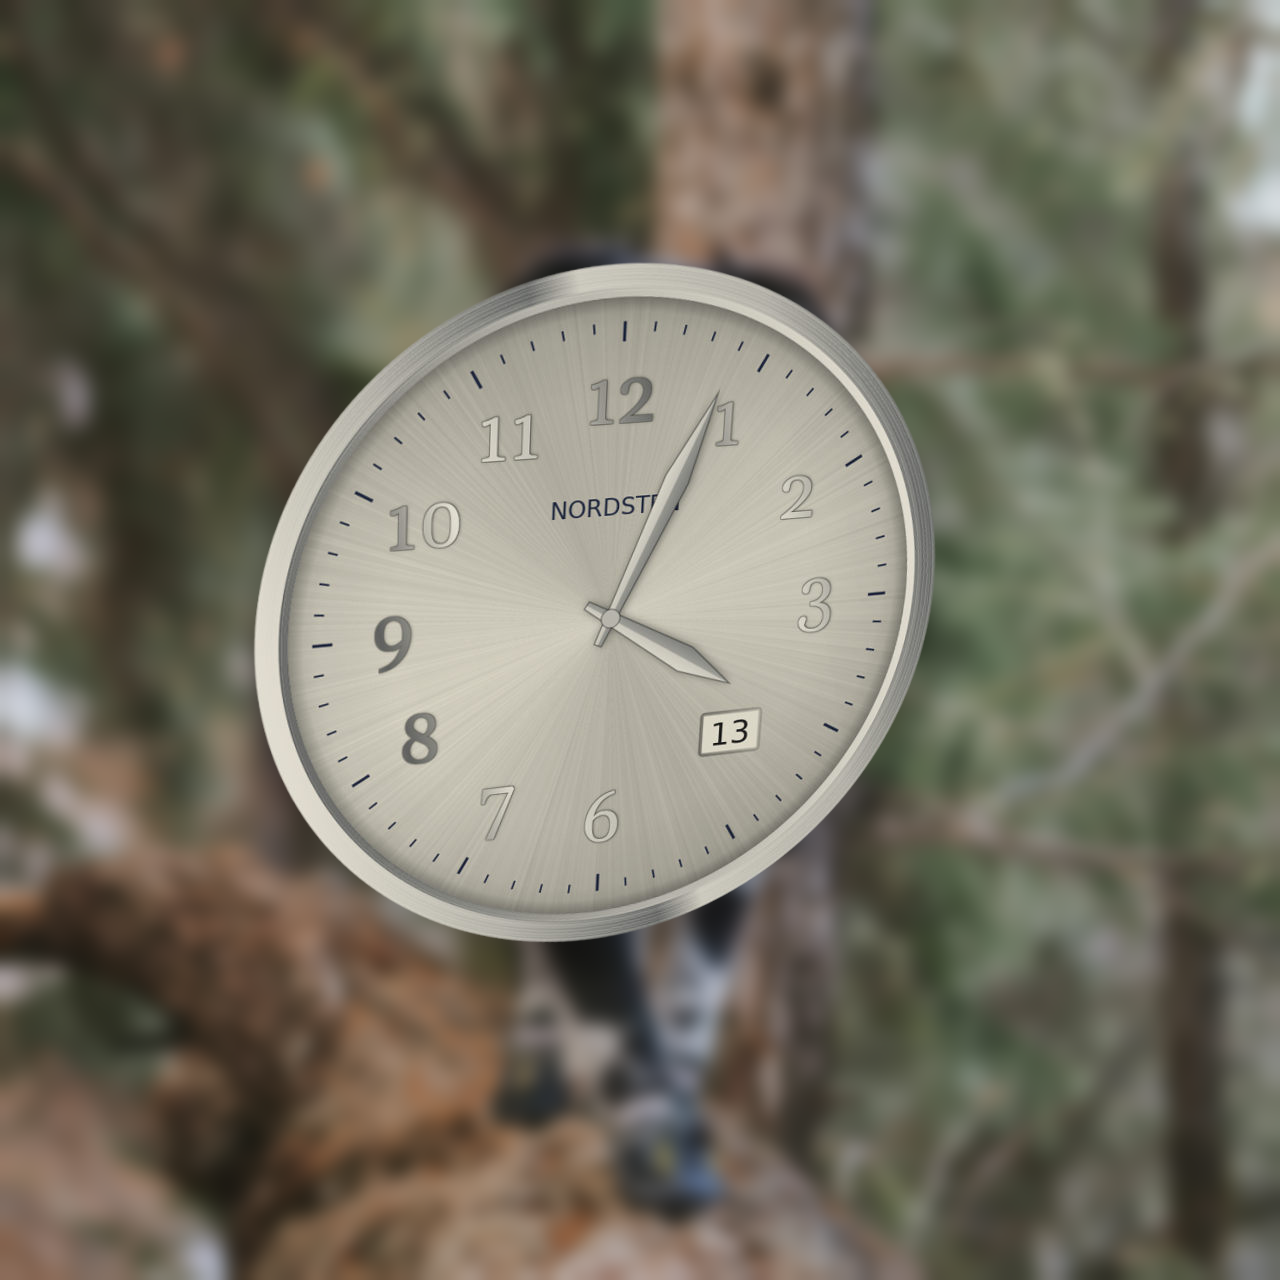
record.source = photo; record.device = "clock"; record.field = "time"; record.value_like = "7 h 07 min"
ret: 4 h 04 min
